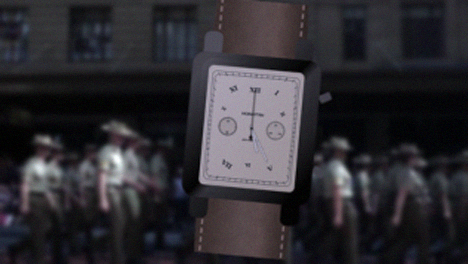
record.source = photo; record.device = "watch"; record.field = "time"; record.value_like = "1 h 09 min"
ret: 5 h 25 min
